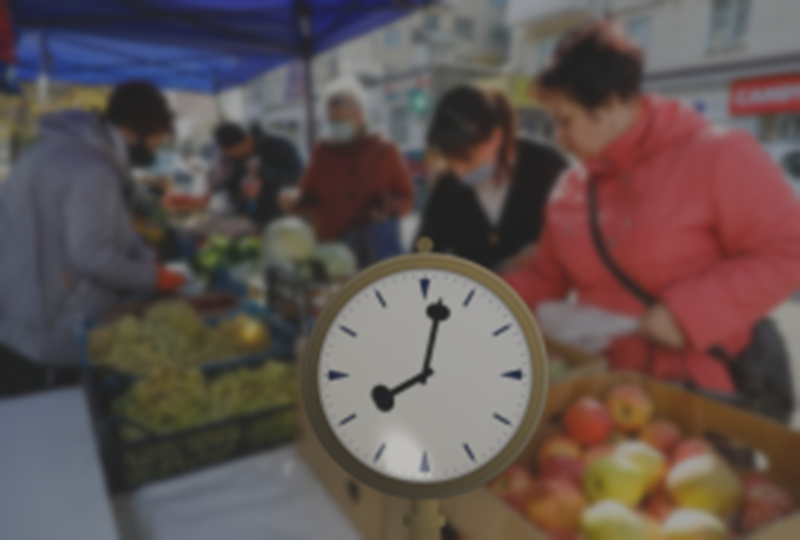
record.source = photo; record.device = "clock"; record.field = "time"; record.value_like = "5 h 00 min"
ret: 8 h 02 min
